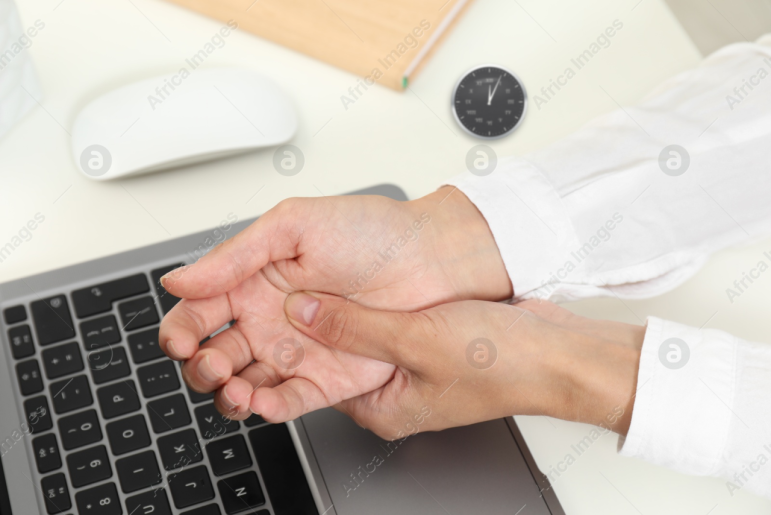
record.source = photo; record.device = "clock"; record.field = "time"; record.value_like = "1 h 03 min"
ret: 12 h 04 min
